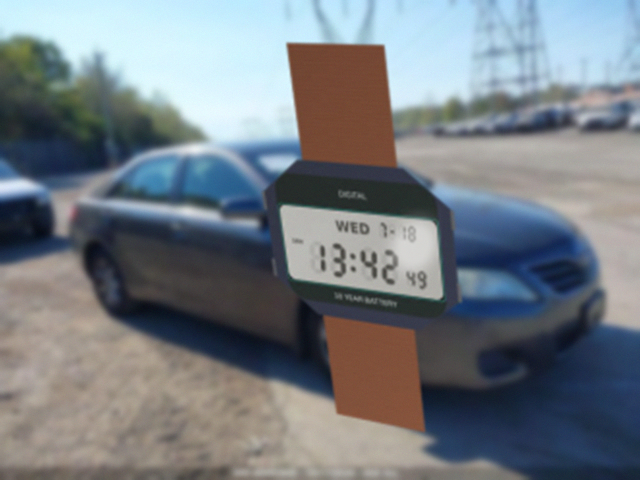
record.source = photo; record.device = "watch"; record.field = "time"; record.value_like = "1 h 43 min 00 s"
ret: 13 h 42 min 49 s
